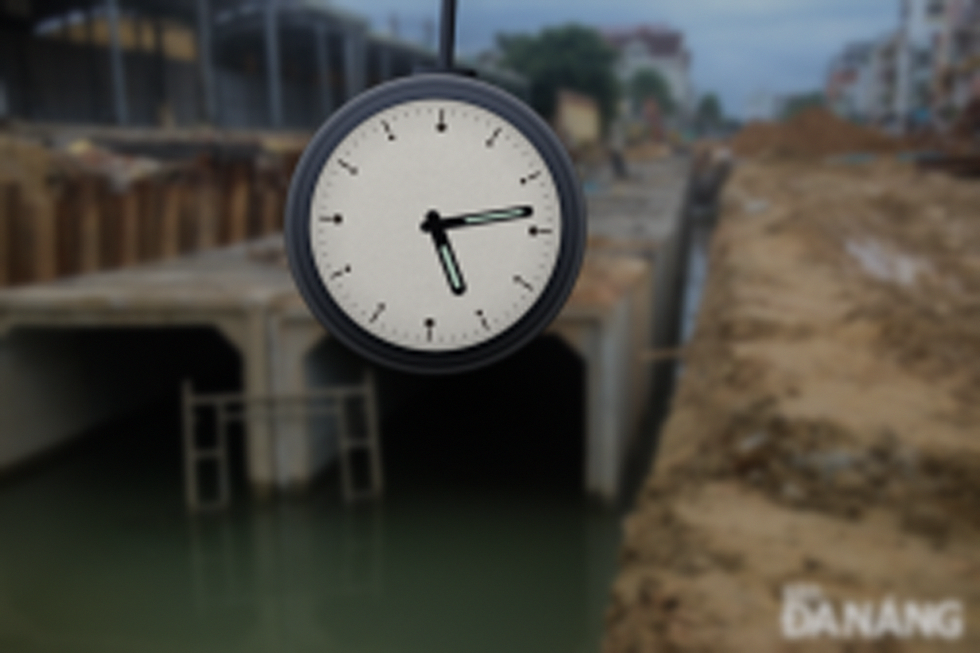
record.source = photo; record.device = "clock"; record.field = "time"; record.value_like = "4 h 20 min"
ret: 5 h 13 min
